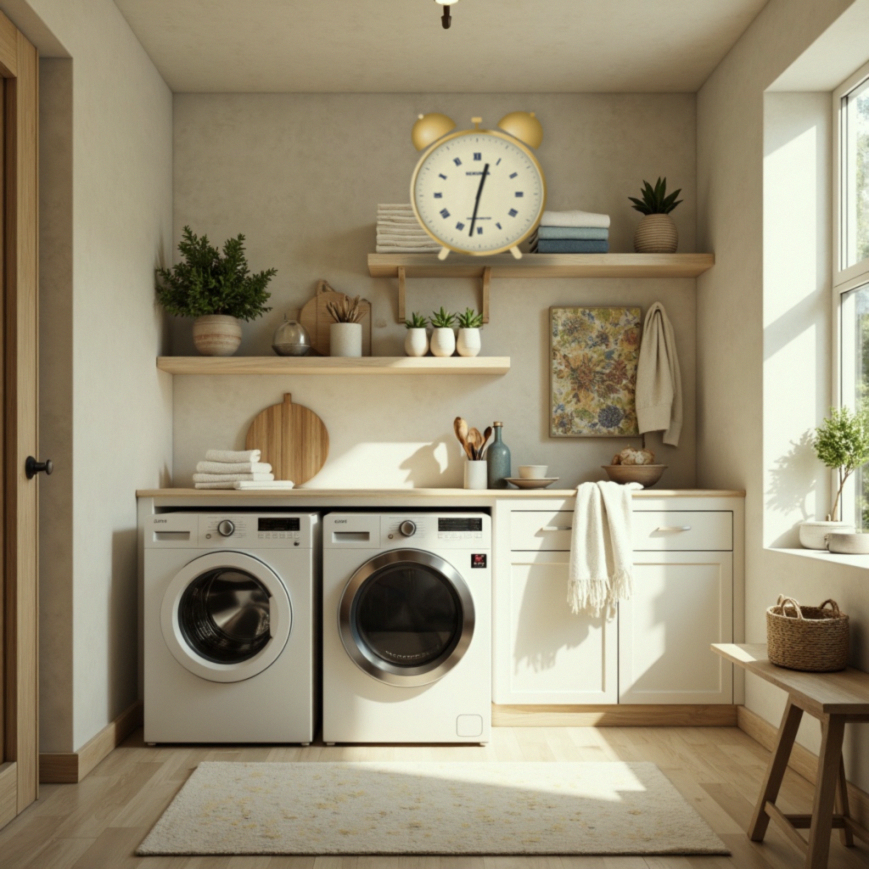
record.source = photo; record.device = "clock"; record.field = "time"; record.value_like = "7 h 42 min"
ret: 12 h 32 min
